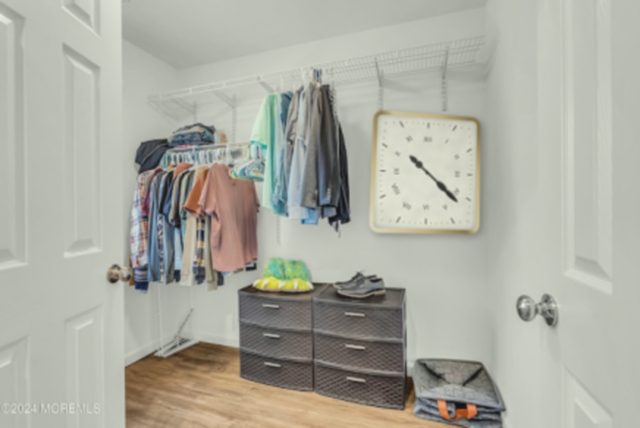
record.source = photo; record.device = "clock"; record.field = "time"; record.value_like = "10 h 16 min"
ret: 10 h 22 min
